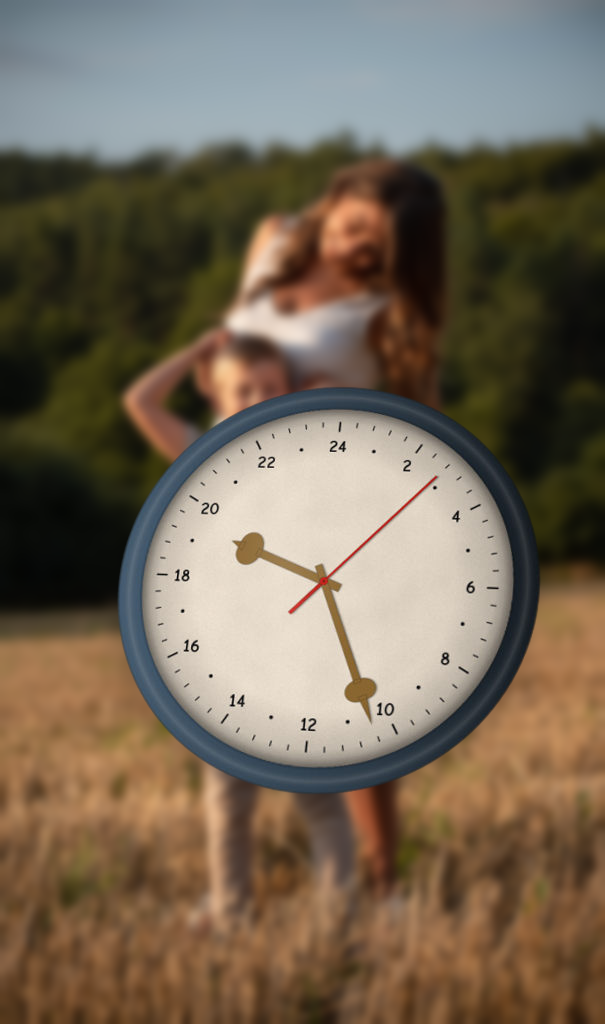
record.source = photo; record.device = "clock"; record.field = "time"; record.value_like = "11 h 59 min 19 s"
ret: 19 h 26 min 07 s
